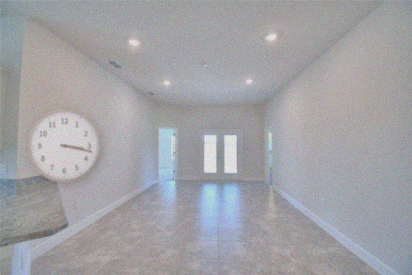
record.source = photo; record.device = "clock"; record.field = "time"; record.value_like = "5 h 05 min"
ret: 3 h 17 min
